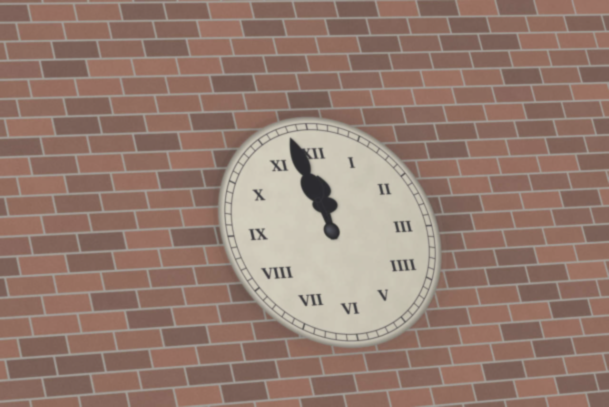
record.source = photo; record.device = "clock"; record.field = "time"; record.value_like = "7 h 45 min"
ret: 11 h 58 min
